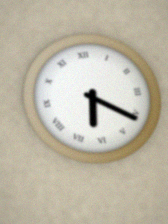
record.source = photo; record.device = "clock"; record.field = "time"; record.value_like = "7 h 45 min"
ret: 6 h 21 min
